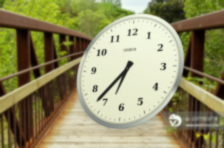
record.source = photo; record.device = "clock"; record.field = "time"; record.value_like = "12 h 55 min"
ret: 6 h 37 min
